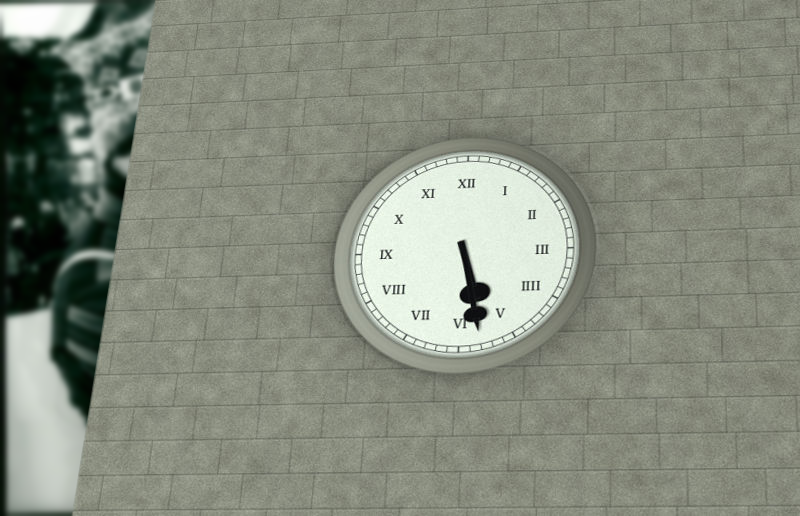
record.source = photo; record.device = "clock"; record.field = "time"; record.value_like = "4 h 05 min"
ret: 5 h 28 min
